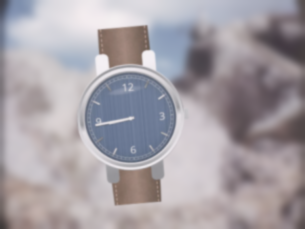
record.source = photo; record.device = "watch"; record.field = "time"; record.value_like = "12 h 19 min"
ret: 8 h 44 min
